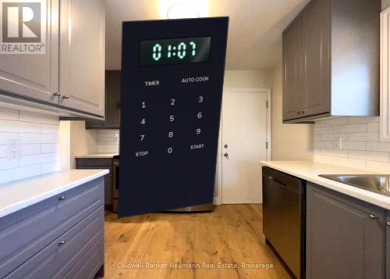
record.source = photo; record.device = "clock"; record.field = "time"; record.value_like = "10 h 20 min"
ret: 1 h 07 min
